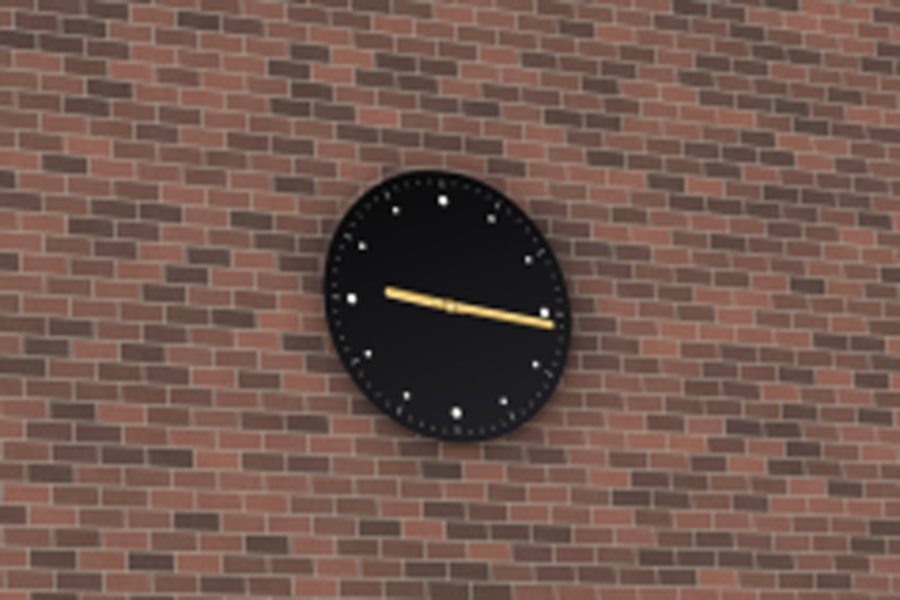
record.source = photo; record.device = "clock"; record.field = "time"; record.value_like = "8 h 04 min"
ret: 9 h 16 min
